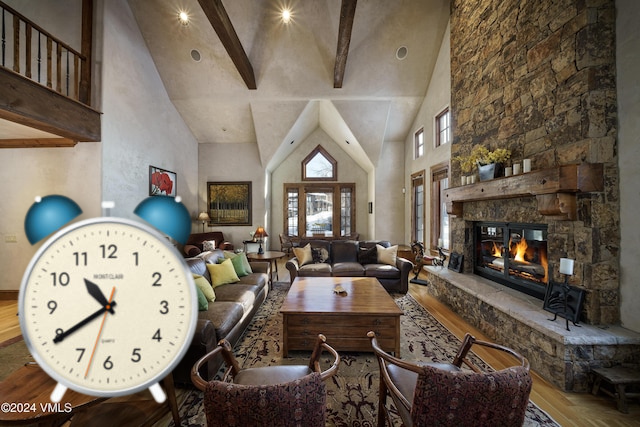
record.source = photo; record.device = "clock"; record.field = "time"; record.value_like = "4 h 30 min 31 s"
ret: 10 h 39 min 33 s
